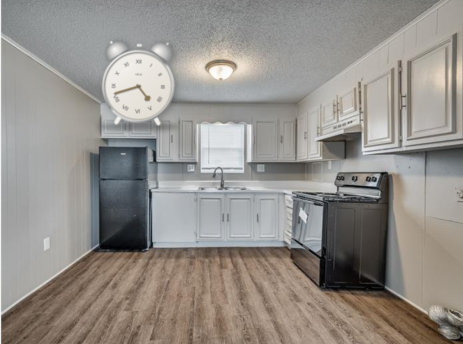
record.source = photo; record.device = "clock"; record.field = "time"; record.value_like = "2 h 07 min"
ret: 4 h 42 min
